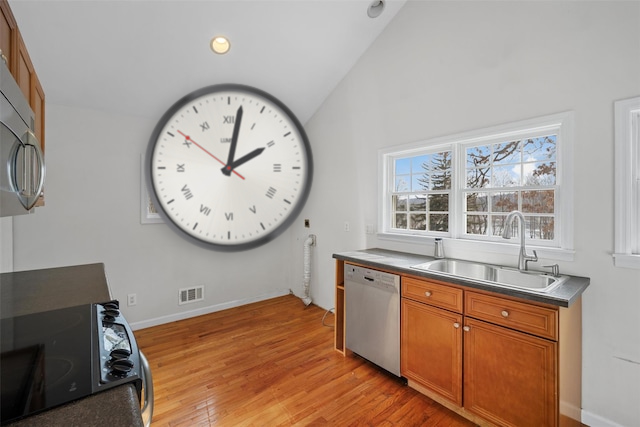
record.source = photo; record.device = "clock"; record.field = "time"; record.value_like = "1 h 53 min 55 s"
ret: 2 h 01 min 51 s
